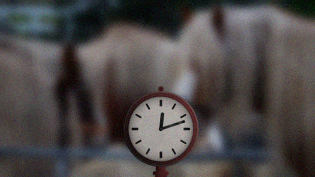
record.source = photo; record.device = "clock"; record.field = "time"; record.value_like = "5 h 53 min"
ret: 12 h 12 min
